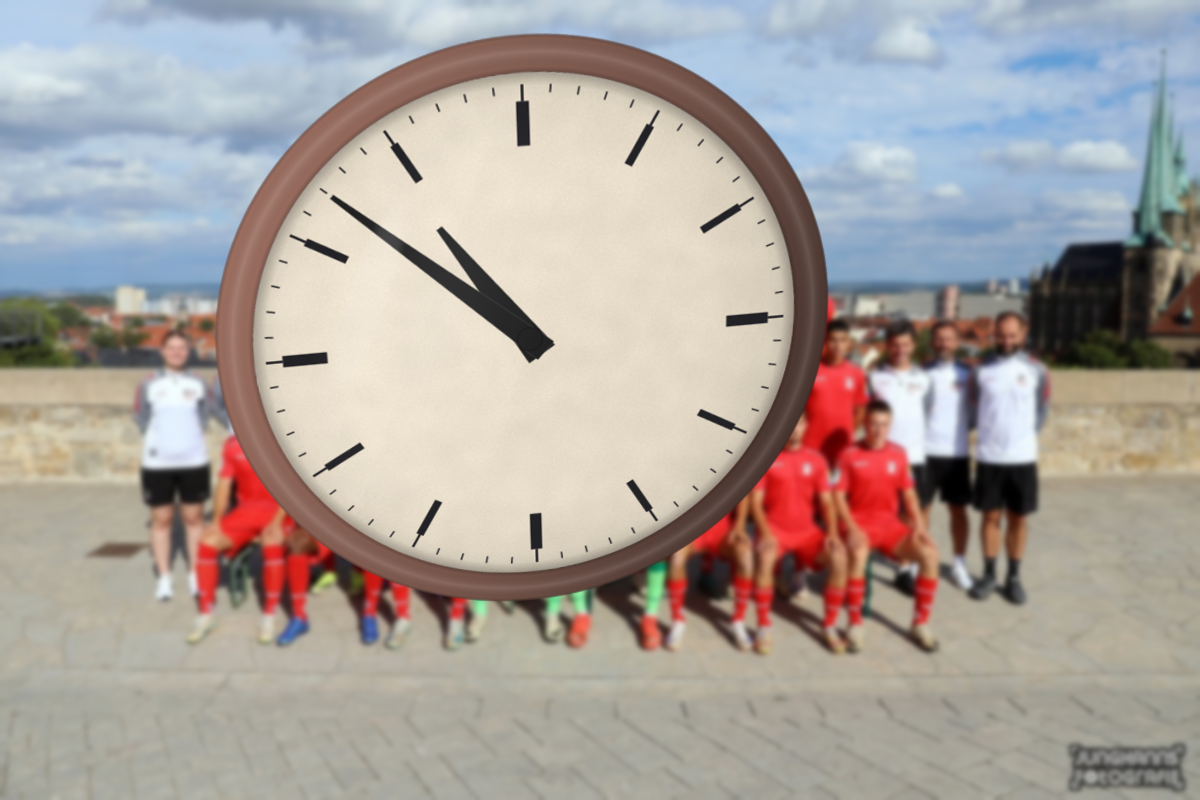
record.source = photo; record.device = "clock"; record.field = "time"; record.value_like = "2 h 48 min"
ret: 10 h 52 min
